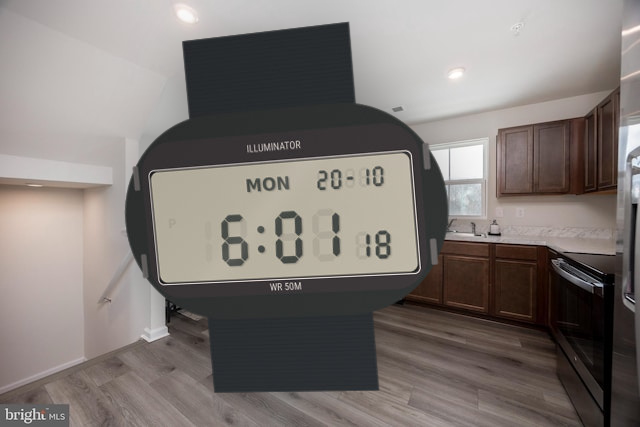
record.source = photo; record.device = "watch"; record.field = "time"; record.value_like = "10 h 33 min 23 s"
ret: 6 h 01 min 18 s
